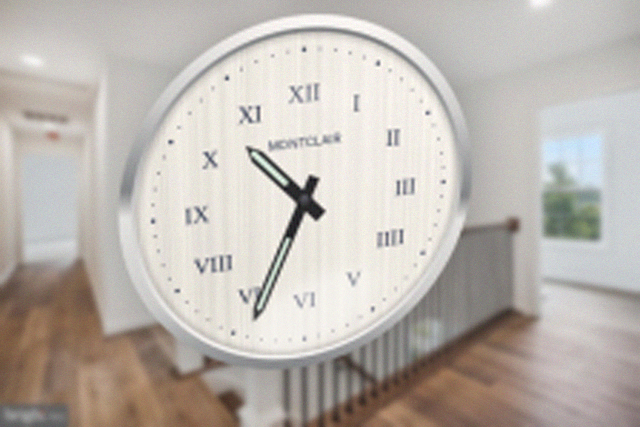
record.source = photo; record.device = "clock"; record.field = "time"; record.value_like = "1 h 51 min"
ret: 10 h 34 min
